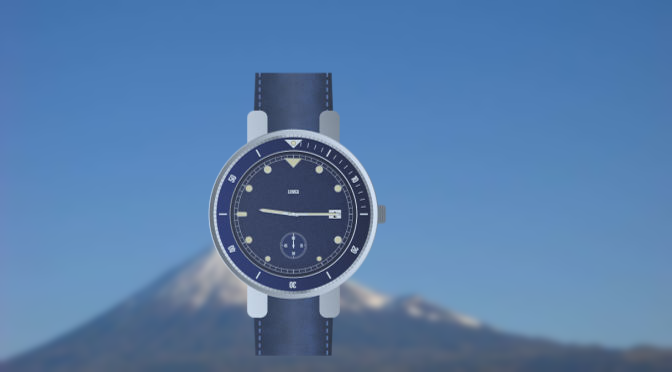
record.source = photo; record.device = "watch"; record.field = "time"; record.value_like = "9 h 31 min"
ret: 9 h 15 min
